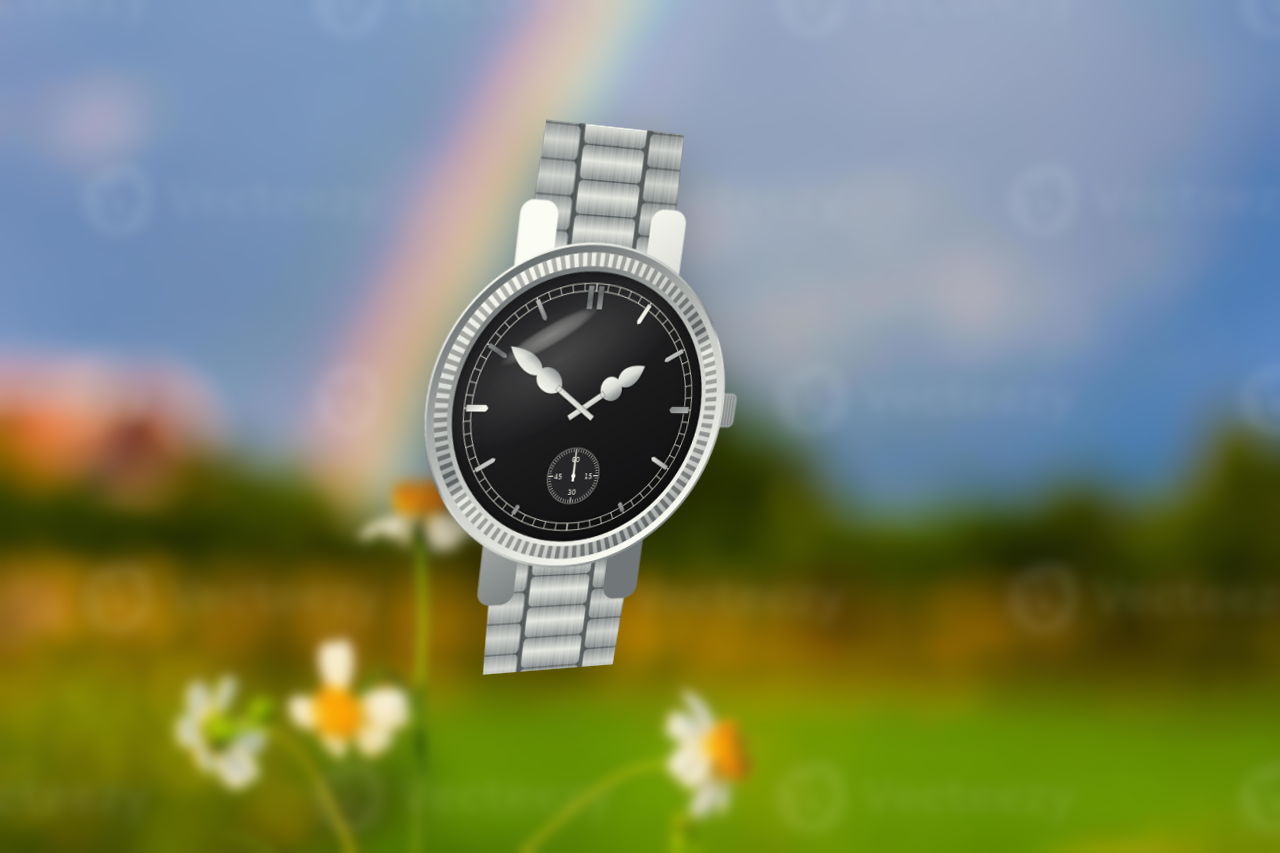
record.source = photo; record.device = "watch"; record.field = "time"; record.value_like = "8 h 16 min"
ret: 1 h 51 min
